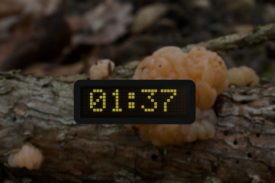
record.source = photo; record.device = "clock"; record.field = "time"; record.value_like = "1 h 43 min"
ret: 1 h 37 min
